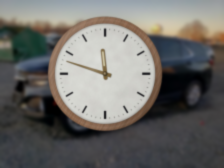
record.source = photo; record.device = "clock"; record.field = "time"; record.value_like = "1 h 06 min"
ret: 11 h 48 min
